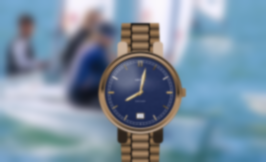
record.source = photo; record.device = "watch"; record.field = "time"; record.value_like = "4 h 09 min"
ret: 8 h 02 min
